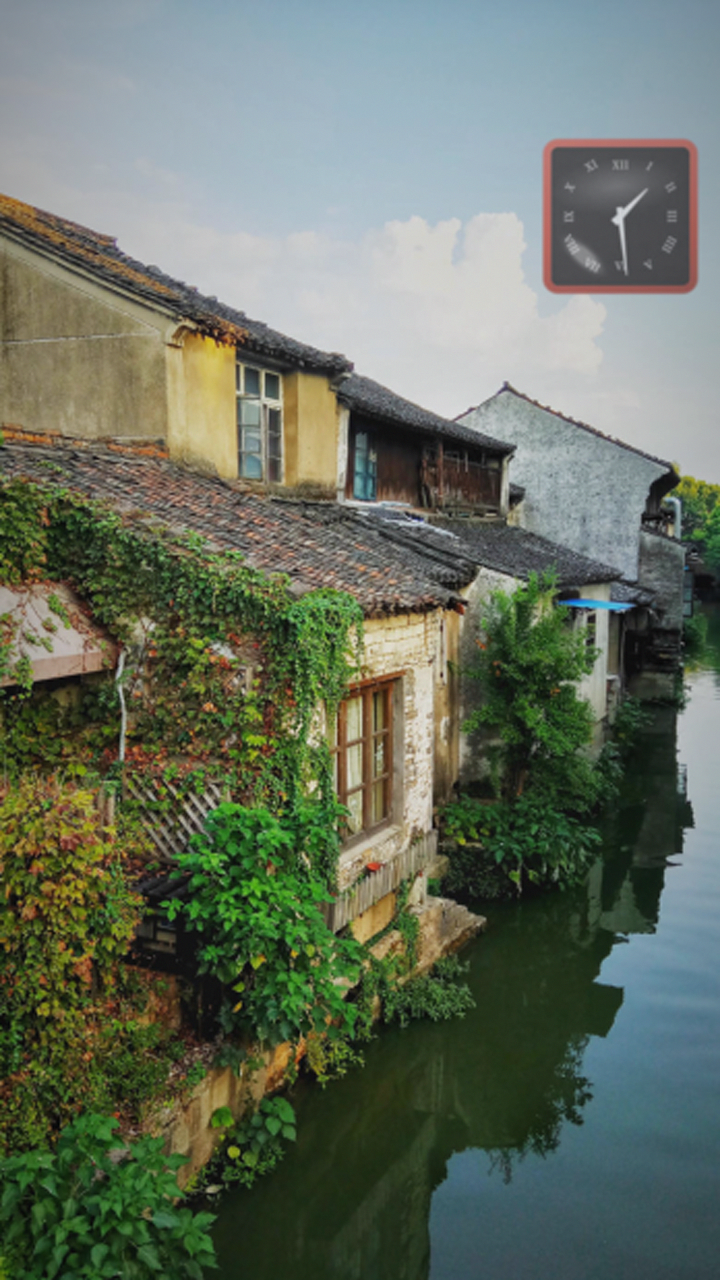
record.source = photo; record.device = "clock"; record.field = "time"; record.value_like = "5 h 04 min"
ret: 1 h 29 min
